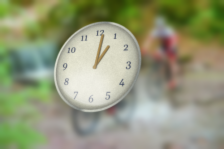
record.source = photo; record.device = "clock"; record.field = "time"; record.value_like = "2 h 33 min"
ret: 1 h 01 min
